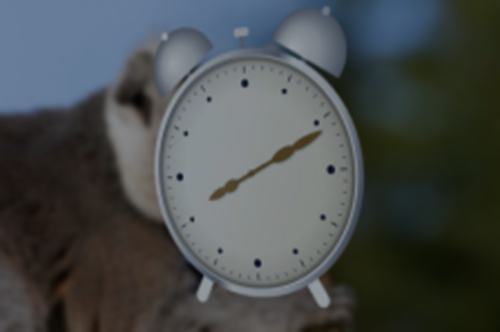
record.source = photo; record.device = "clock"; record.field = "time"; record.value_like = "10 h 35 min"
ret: 8 h 11 min
